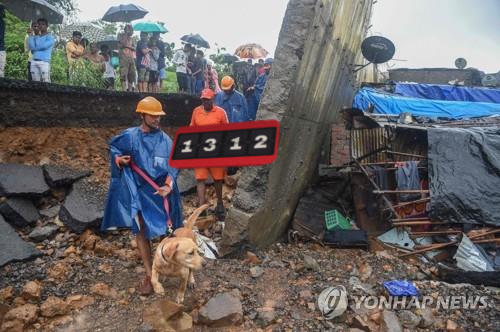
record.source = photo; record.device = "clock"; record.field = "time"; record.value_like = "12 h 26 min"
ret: 13 h 12 min
